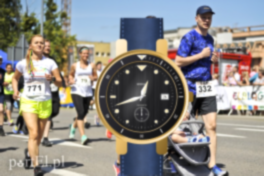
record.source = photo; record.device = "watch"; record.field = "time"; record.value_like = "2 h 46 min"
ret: 12 h 42 min
